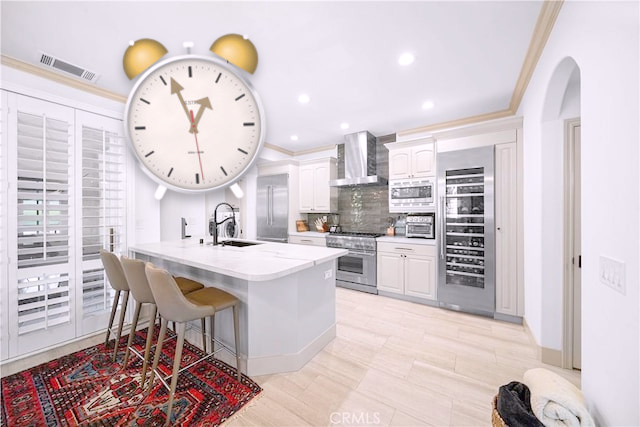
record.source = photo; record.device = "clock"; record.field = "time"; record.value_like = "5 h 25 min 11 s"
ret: 12 h 56 min 29 s
